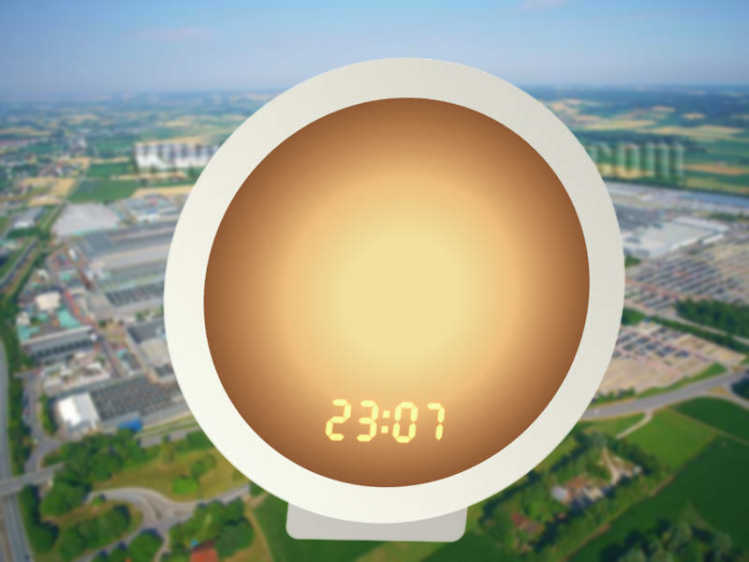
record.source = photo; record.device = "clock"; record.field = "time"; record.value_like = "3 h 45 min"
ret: 23 h 07 min
